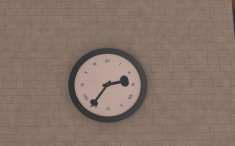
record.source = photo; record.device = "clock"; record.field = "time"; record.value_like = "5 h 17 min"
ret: 2 h 36 min
